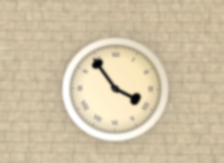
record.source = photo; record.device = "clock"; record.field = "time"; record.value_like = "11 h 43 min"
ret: 3 h 54 min
